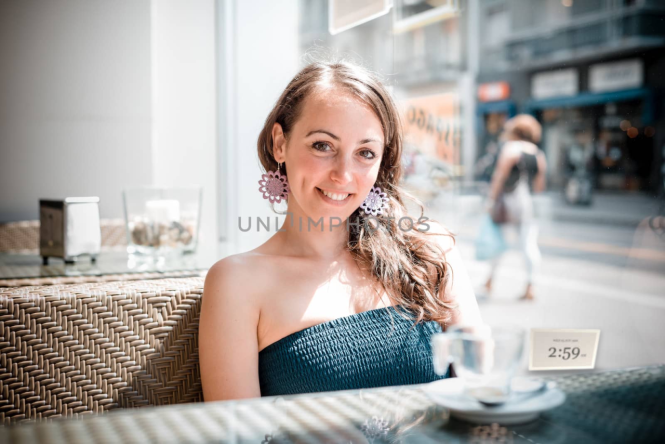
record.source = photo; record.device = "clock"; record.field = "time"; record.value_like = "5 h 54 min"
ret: 2 h 59 min
